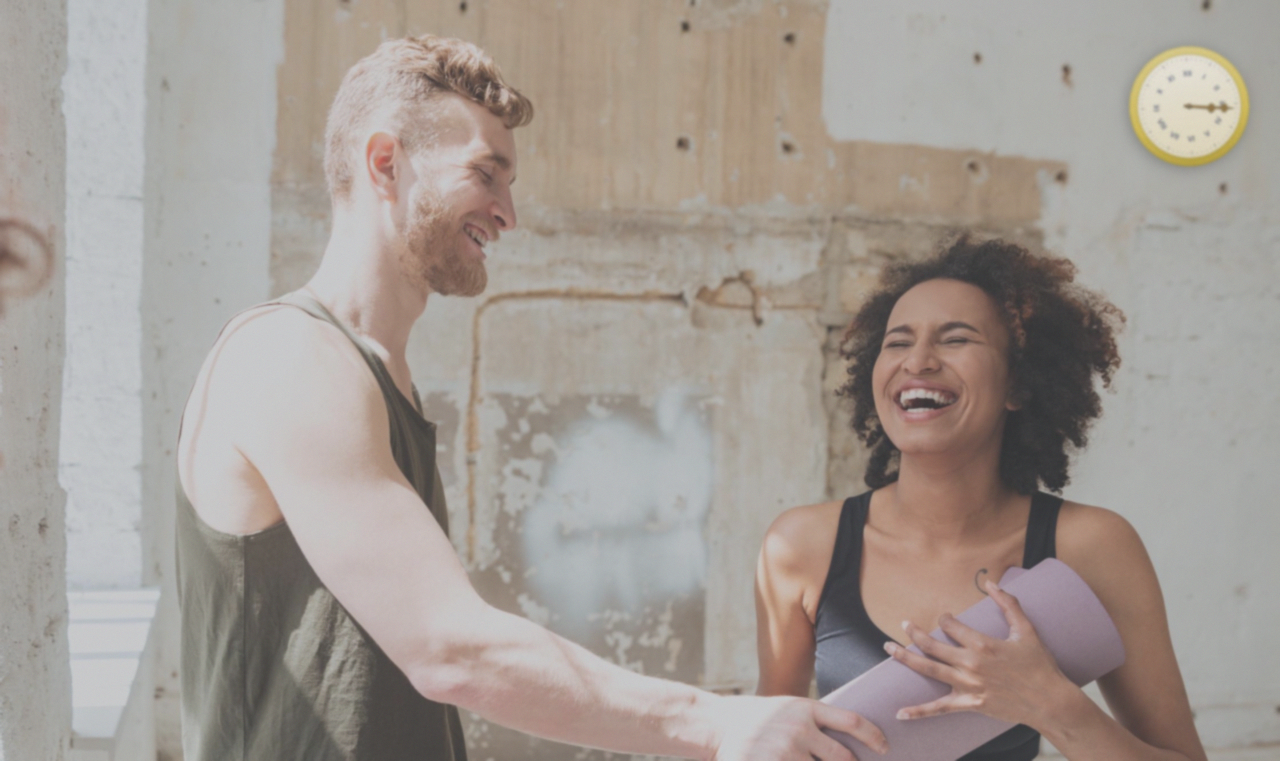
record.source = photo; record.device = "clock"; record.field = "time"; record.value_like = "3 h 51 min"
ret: 3 h 16 min
